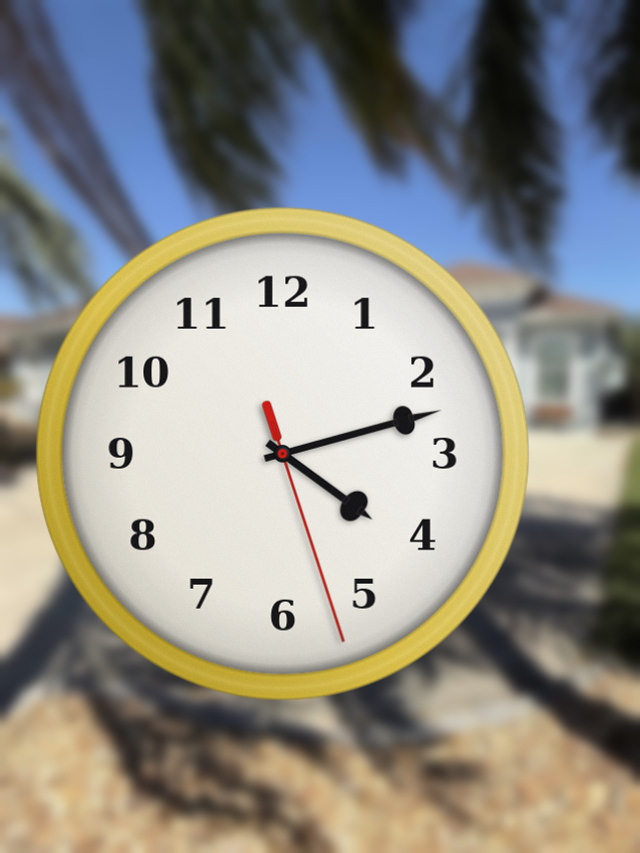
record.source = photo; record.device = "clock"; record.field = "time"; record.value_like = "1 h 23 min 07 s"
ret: 4 h 12 min 27 s
